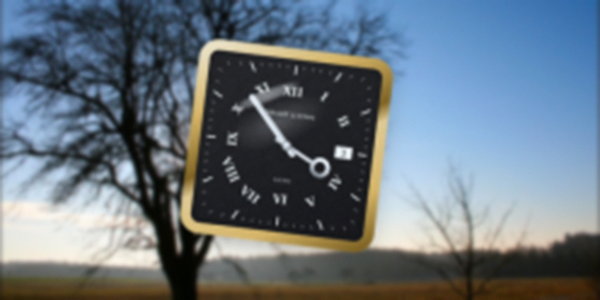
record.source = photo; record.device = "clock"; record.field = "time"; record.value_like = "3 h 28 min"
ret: 3 h 53 min
